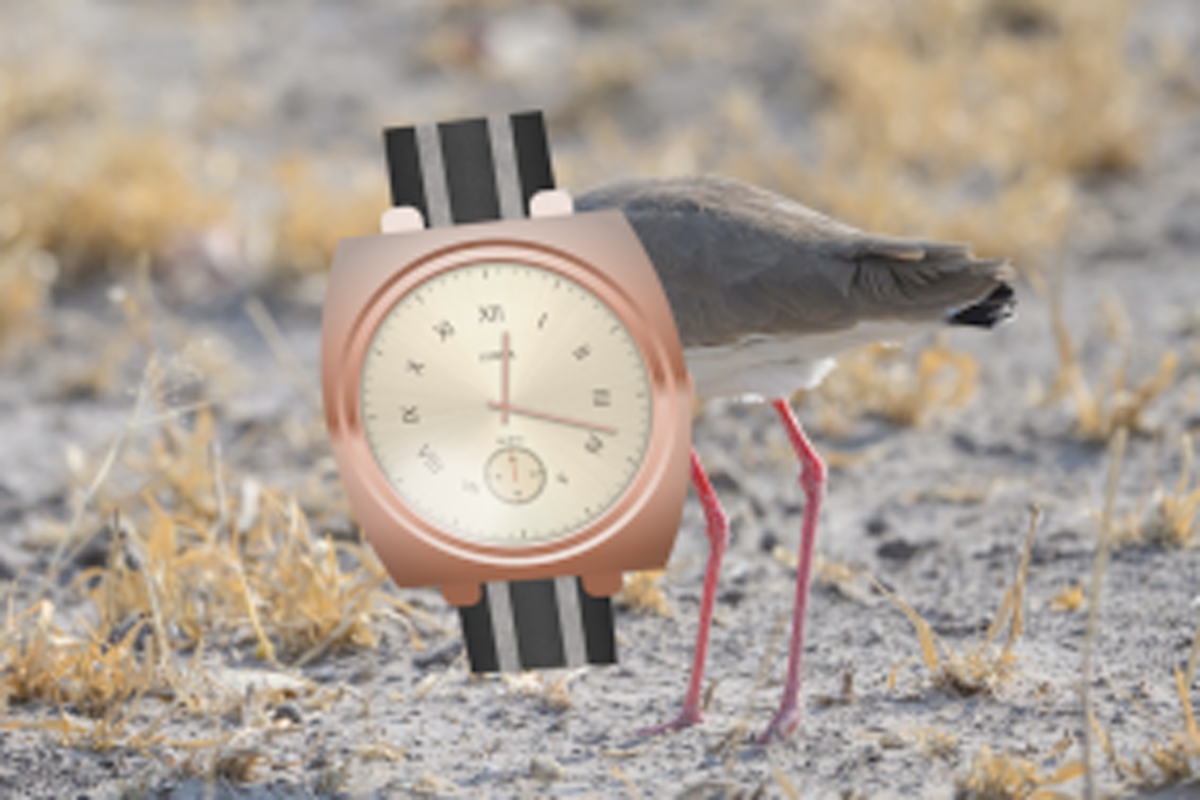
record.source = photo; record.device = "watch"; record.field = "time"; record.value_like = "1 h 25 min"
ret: 12 h 18 min
